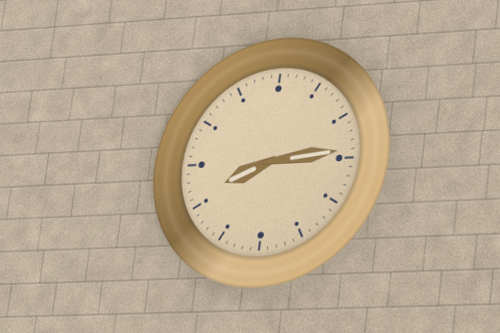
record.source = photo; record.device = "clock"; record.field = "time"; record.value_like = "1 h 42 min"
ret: 8 h 14 min
